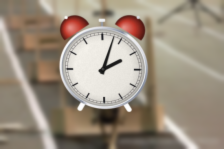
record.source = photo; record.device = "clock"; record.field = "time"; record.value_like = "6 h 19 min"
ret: 2 h 03 min
